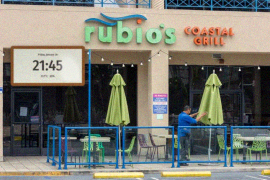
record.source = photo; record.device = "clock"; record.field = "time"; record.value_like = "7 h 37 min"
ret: 21 h 45 min
